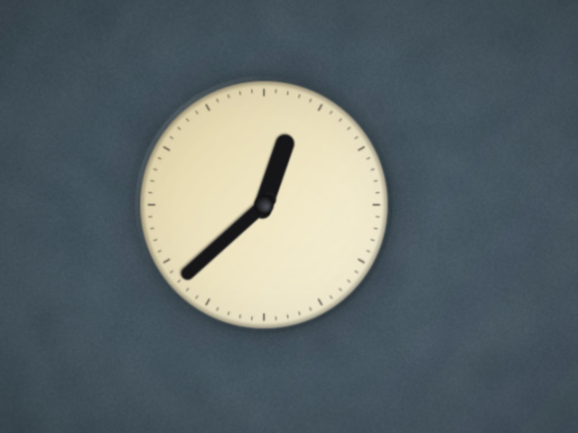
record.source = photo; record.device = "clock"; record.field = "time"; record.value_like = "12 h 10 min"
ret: 12 h 38 min
